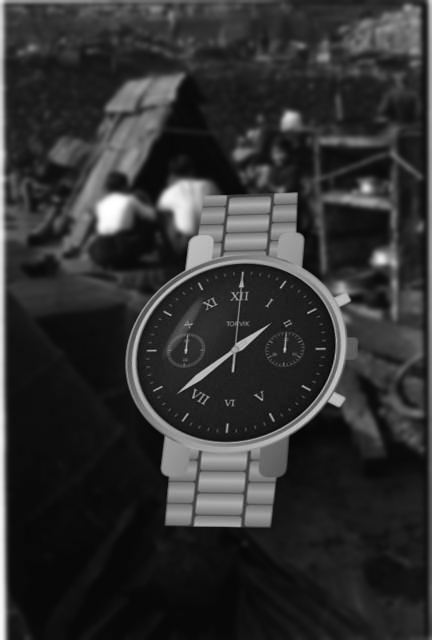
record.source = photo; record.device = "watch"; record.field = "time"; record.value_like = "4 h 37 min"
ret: 1 h 38 min
